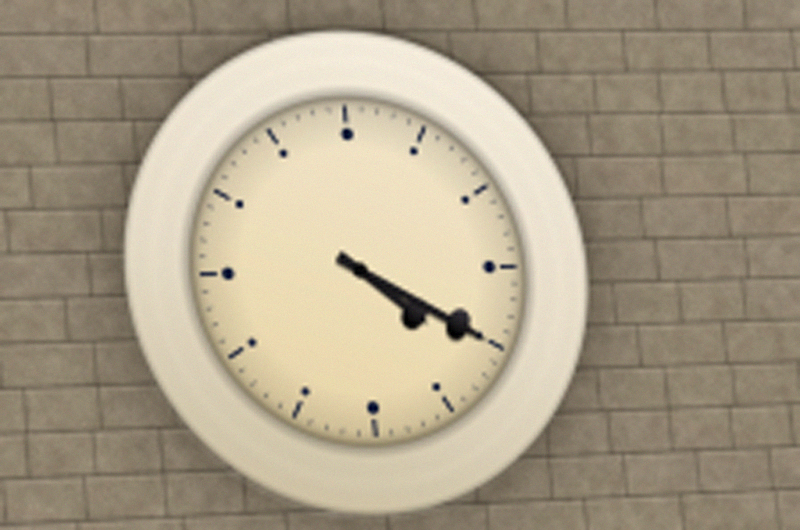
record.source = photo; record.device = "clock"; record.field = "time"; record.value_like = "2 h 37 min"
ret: 4 h 20 min
